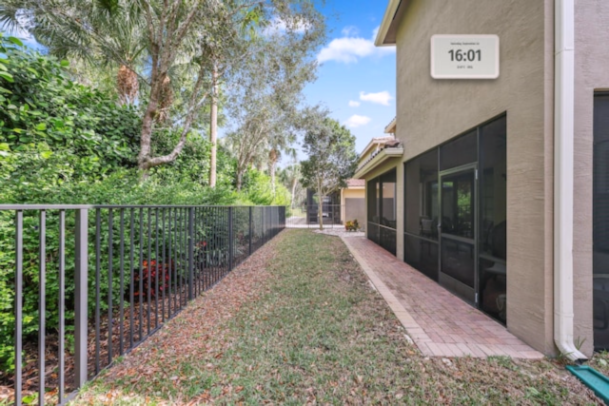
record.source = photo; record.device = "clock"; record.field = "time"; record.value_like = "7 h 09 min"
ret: 16 h 01 min
